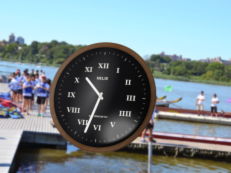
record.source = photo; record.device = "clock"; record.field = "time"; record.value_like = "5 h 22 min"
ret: 10 h 33 min
